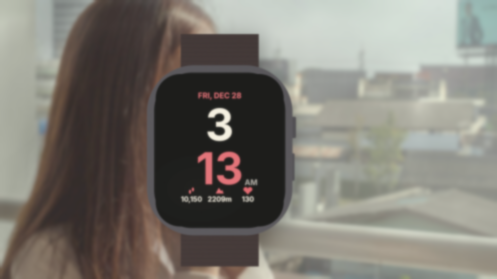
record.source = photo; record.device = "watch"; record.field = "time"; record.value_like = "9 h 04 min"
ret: 3 h 13 min
